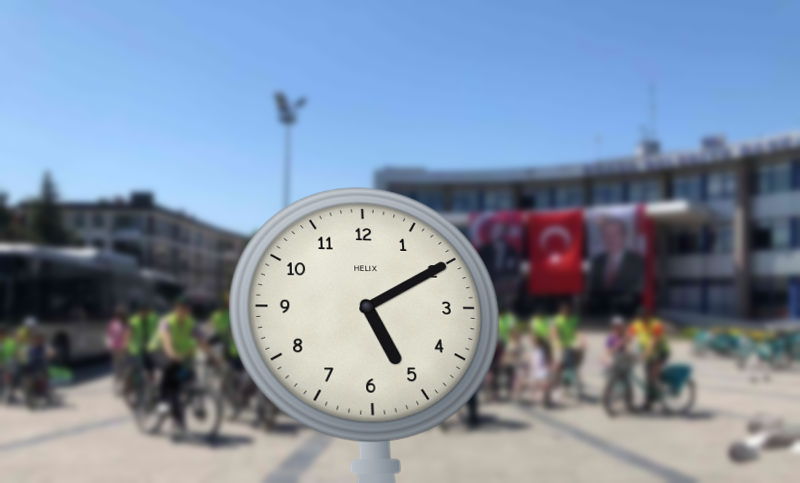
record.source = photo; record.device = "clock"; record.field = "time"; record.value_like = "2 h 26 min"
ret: 5 h 10 min
